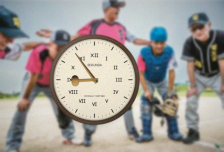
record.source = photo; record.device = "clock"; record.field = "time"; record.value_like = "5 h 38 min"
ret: 8 h 54 min
